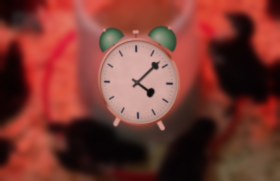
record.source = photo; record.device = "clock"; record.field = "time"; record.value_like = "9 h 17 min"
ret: 4 h 08 min
